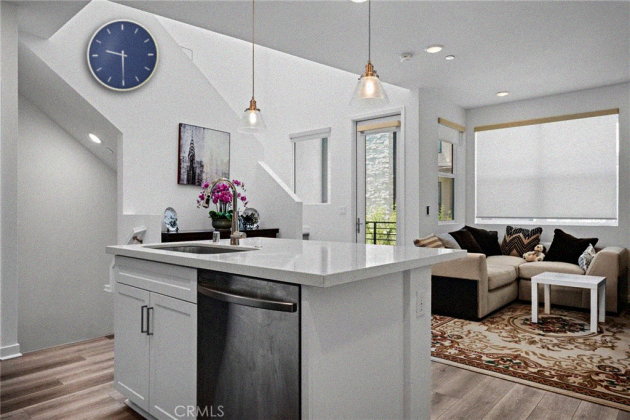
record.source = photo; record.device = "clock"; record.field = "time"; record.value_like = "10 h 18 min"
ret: 9 h 30 min
